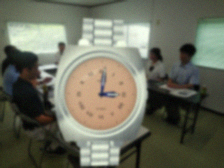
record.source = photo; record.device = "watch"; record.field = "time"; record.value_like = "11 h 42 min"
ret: 3 h 01 min
